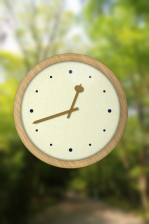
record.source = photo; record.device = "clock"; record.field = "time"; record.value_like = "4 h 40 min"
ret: 12 h 42 min
